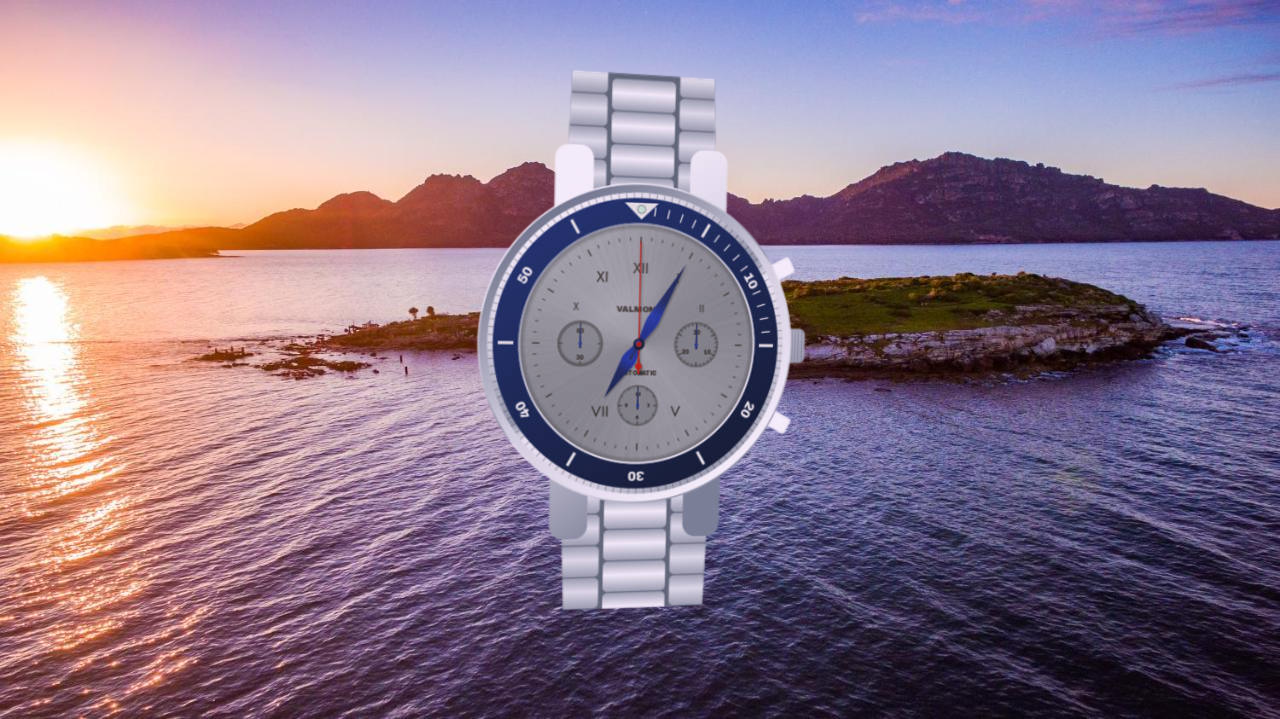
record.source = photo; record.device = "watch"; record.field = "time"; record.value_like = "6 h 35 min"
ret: 7 h 05 min
